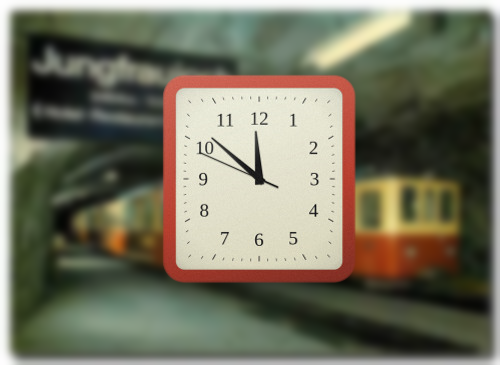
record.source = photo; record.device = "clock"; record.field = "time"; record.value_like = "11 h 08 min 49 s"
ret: 11 h 51 min 49 s
